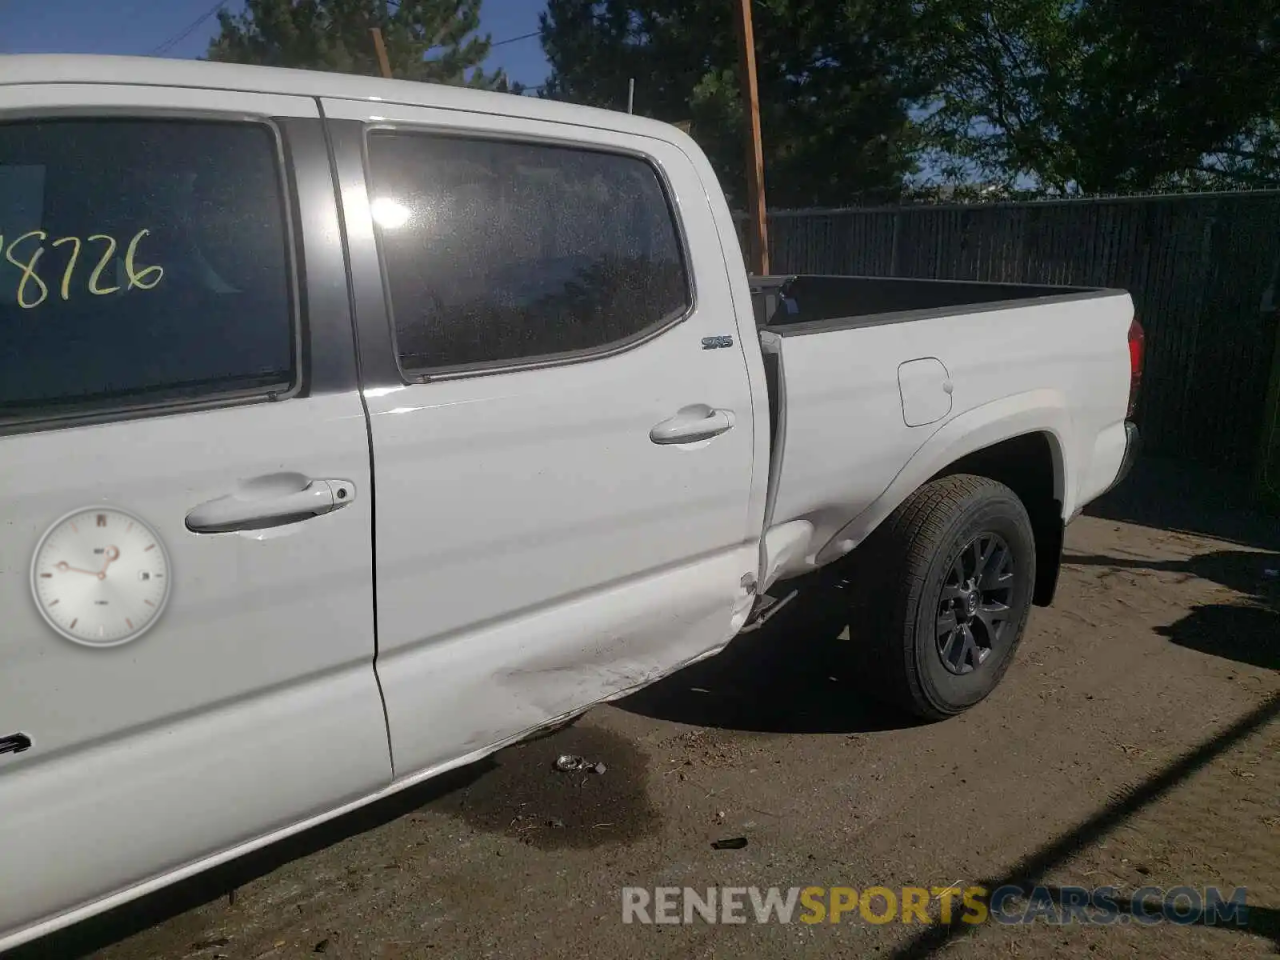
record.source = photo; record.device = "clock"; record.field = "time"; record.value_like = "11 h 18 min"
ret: 12 h 47 min
